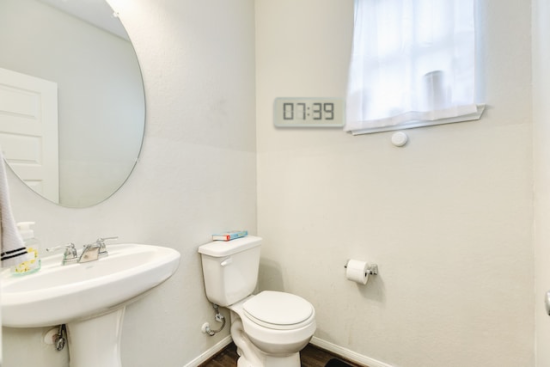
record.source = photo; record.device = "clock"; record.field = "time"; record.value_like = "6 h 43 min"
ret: 7 h 39 min
